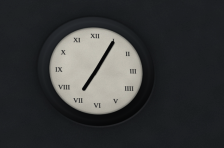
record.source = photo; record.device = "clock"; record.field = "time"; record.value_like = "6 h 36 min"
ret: 7 h 05 min
